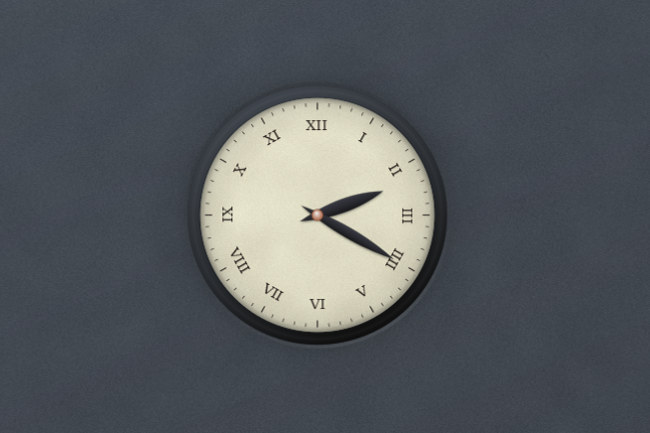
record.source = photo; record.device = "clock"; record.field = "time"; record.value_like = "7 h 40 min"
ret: 2 h 20 min
